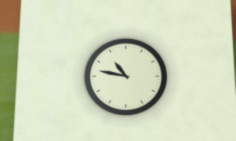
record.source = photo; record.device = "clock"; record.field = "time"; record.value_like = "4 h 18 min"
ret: 10 h 47 min
